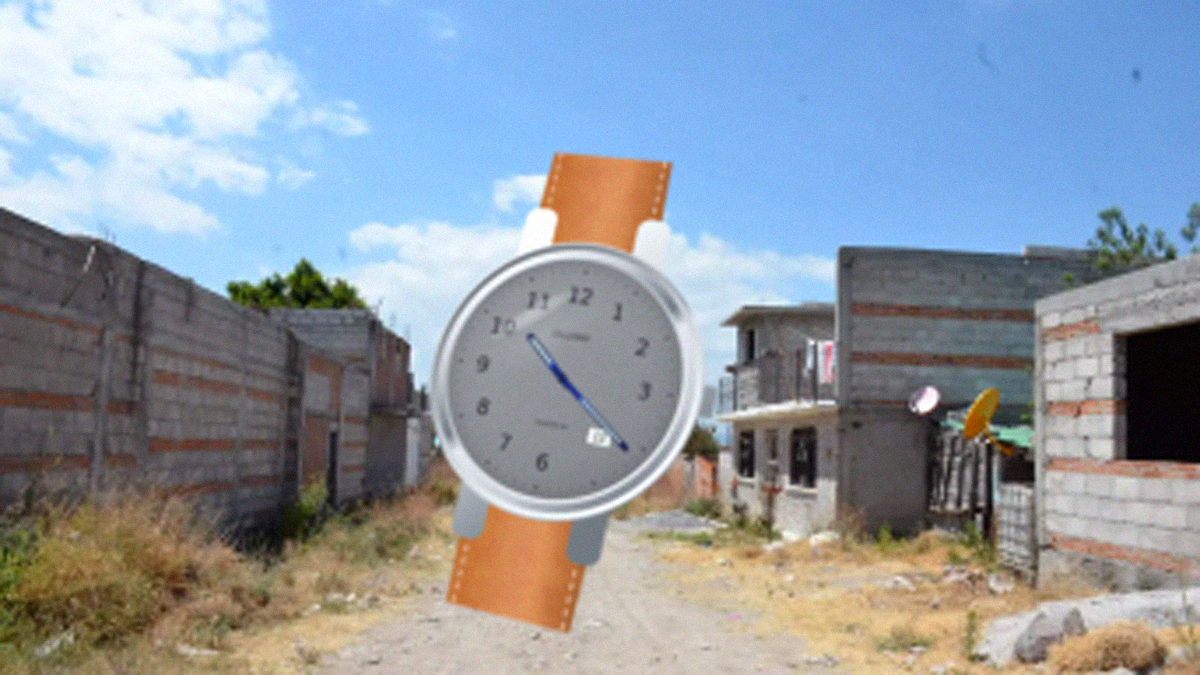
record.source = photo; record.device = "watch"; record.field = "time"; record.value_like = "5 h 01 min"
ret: 10 h 21 min
